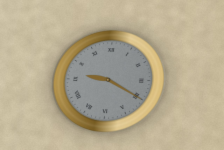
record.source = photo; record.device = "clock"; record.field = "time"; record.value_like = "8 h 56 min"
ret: 9 h 20 min
